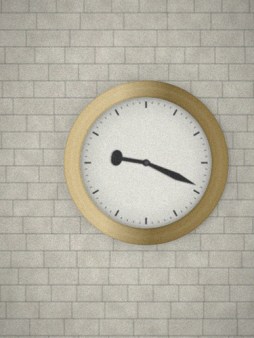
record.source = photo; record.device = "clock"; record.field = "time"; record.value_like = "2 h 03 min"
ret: 9 h 19 min
